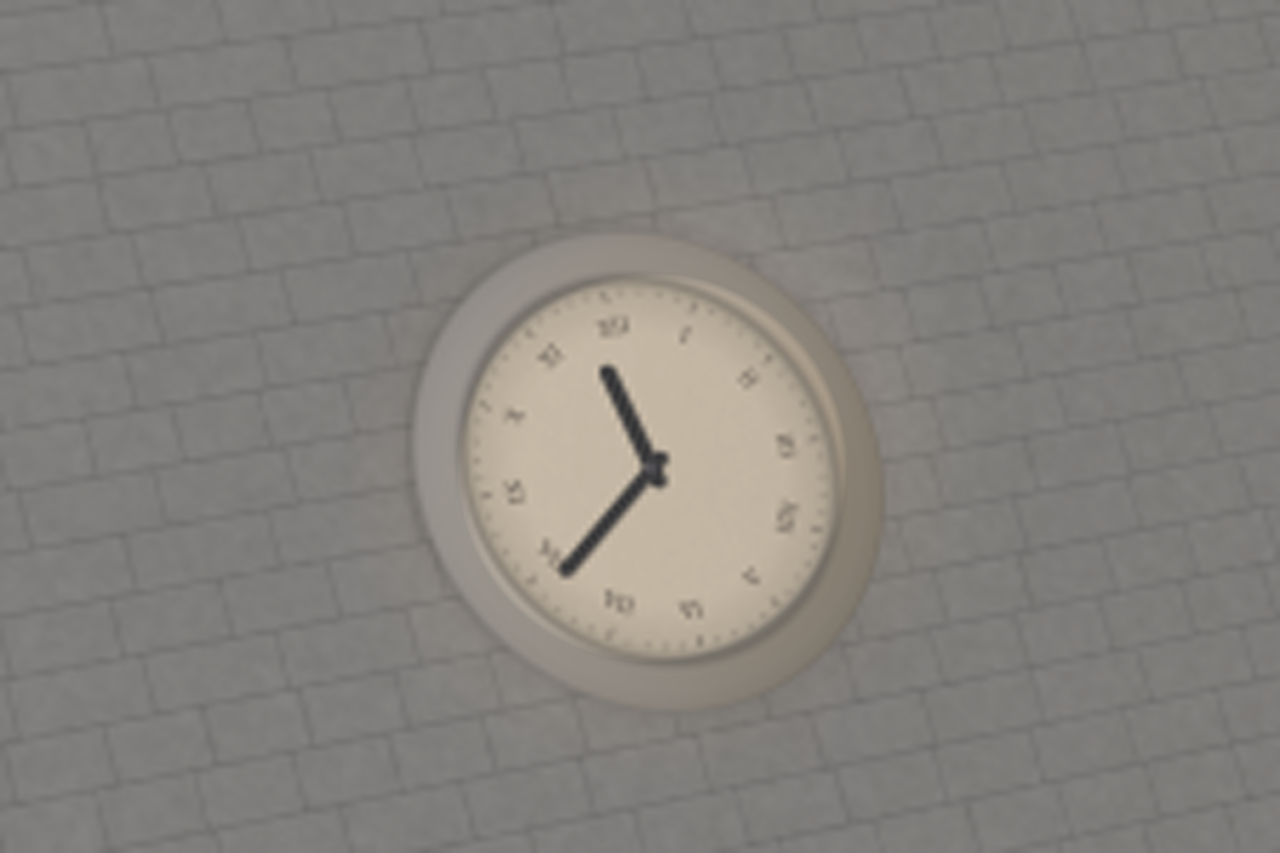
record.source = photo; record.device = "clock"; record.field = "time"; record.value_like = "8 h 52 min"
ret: 11 h 39 min
